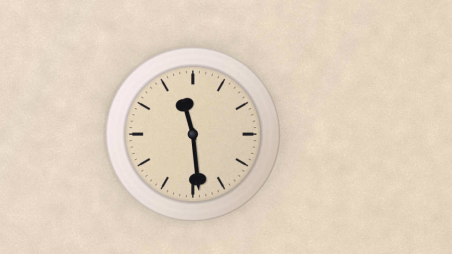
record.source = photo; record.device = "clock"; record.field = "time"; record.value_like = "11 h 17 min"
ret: 11 h 29 min
